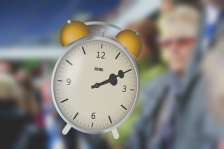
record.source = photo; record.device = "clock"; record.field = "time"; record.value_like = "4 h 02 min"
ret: 2 h 10 min
